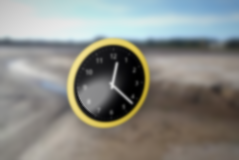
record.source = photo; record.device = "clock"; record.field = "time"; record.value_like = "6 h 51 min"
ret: 12 h 22 min
